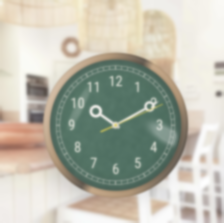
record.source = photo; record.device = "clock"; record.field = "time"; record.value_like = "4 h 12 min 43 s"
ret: 10 h 10 min 11 s
